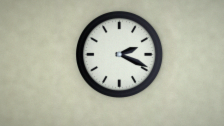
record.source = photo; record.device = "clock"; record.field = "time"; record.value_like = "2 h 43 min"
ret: 2 h 19 min
